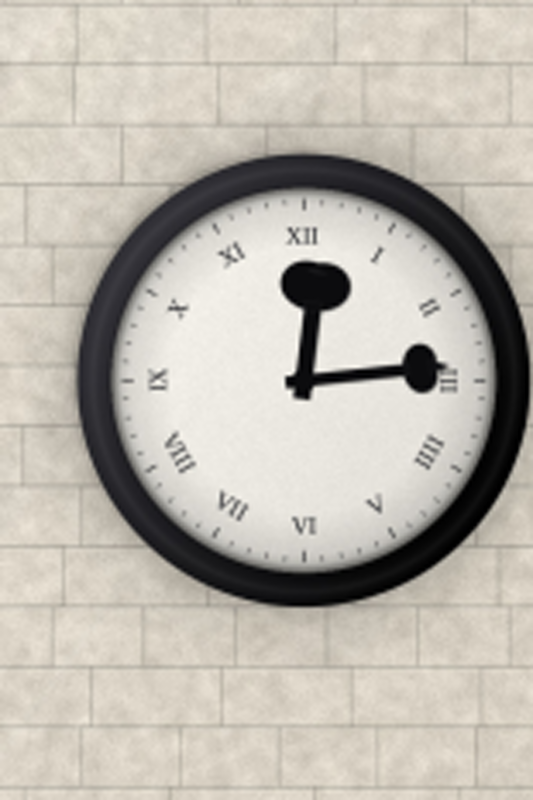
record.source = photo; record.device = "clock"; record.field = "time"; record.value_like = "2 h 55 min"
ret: 12 h 14 min
